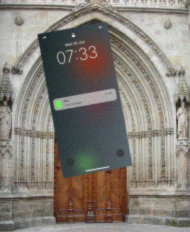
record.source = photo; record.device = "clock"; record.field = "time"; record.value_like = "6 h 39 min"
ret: 7 h 33 min
